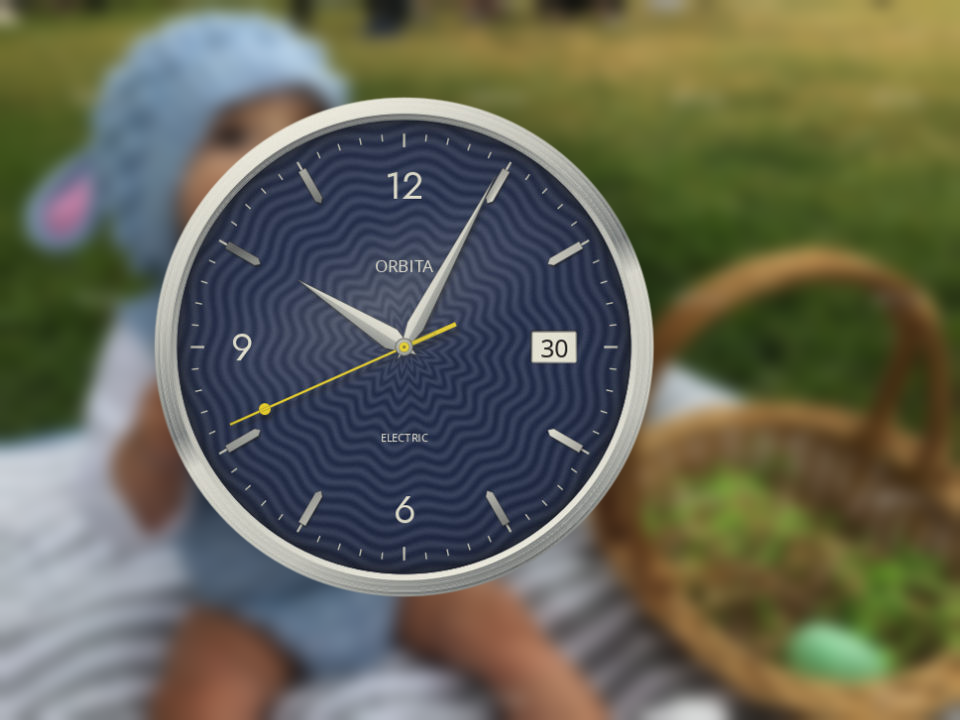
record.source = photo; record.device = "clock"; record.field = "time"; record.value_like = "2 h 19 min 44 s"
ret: 10 h 04 min 41 s
